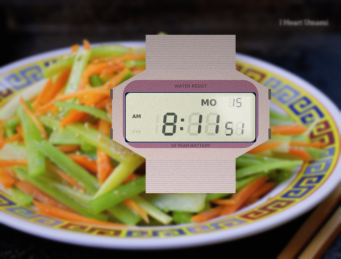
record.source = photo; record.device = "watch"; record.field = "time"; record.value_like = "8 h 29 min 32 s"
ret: 8 h 11 min 51 s
